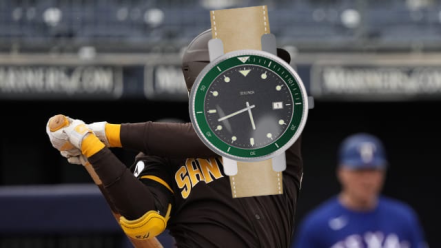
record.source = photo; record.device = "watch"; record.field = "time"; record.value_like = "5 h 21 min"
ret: 5 h 42 min
